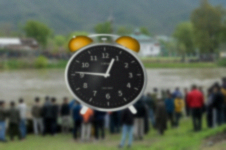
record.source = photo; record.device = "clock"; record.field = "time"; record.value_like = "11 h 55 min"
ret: 12 h 46 min
